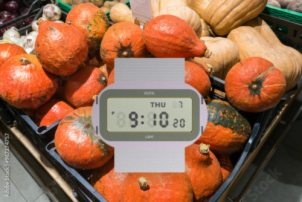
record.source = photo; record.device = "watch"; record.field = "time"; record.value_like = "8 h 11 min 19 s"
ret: 9 h 10 min 20 s
